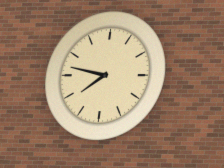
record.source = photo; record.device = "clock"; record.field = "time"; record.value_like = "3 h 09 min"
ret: 7 h 47 min
